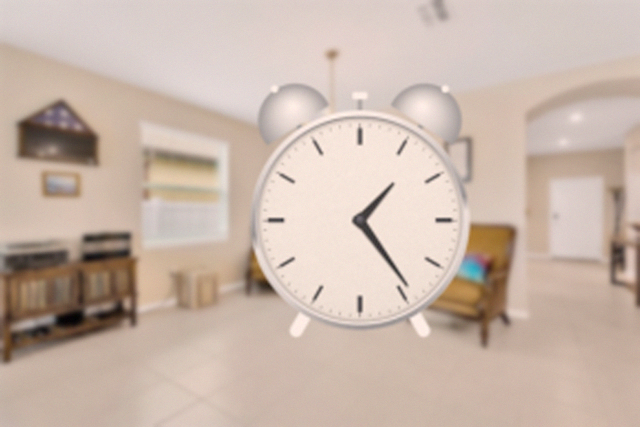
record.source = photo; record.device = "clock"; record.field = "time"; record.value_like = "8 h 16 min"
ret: 1 h 24 min
